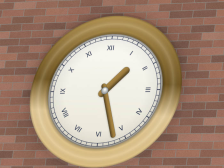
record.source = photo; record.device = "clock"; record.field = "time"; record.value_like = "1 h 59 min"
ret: 1 h 27 min
